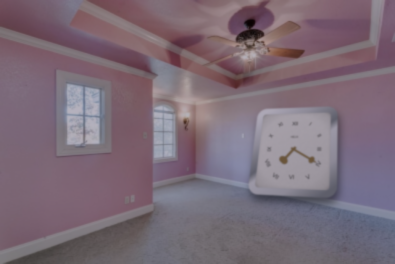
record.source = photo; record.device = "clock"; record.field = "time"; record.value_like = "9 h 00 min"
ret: 7 h 20 min
